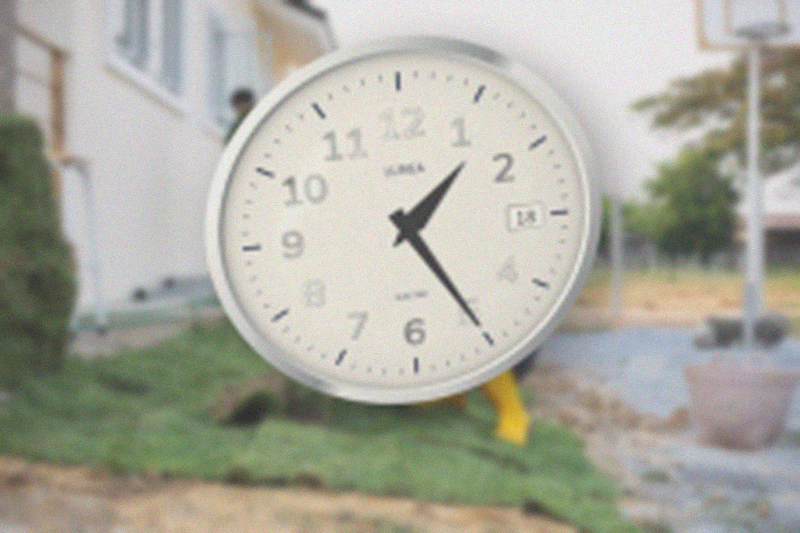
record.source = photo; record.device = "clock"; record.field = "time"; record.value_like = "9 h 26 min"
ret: 1 h 25 min
